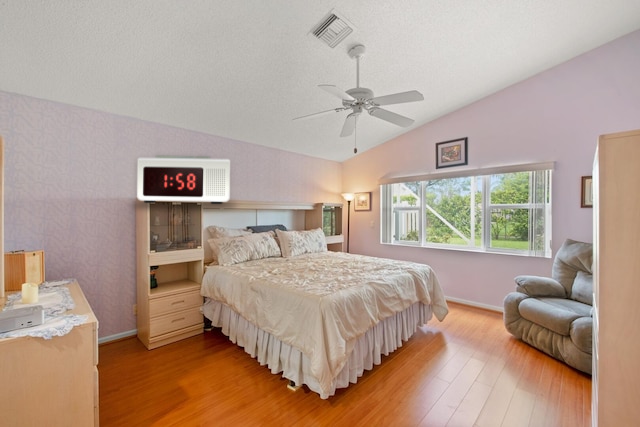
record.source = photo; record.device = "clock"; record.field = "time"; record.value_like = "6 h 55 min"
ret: 1 h 58 min
